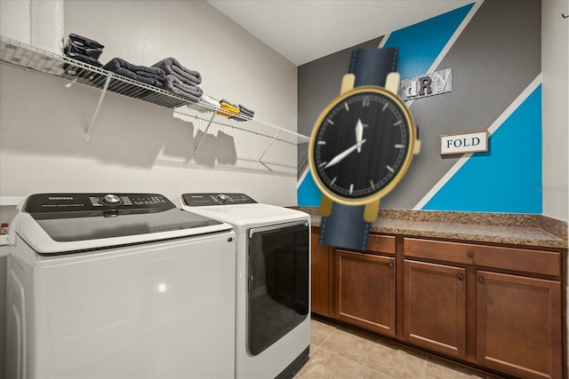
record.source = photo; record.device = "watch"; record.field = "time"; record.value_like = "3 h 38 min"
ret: 11 h 39 min
